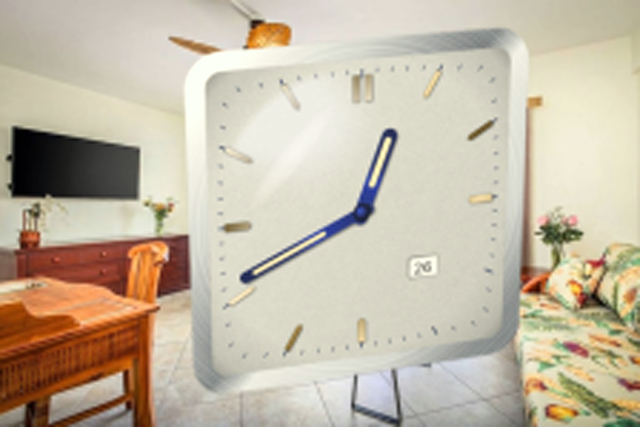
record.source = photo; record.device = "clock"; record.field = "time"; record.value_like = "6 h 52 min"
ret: 12 h 41 min
